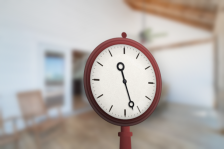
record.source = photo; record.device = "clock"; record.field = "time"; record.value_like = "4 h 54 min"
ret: 11 h 27 min
